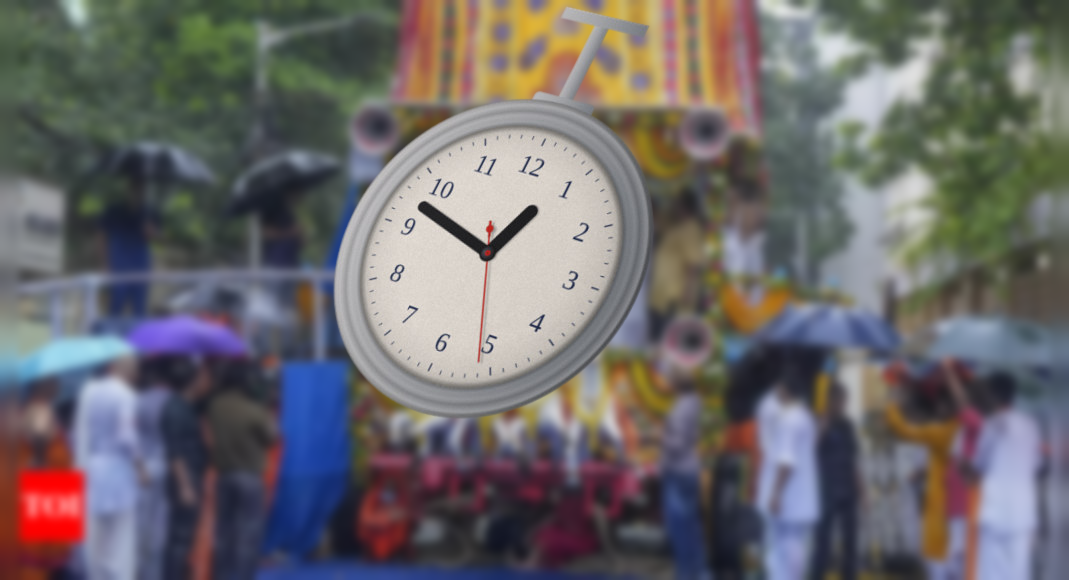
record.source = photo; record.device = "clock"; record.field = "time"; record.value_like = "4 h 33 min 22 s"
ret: 12 h 47 min 26 s
